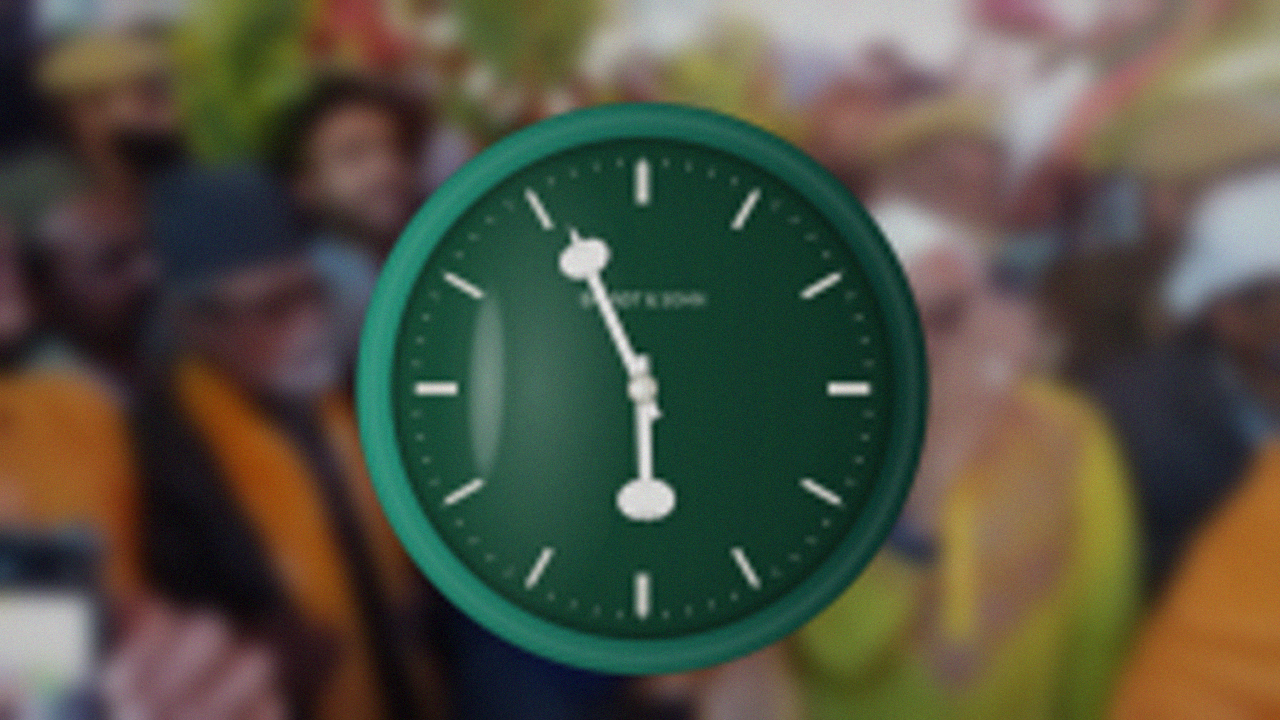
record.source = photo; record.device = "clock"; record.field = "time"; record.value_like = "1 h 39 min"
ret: 5 h 56 min
